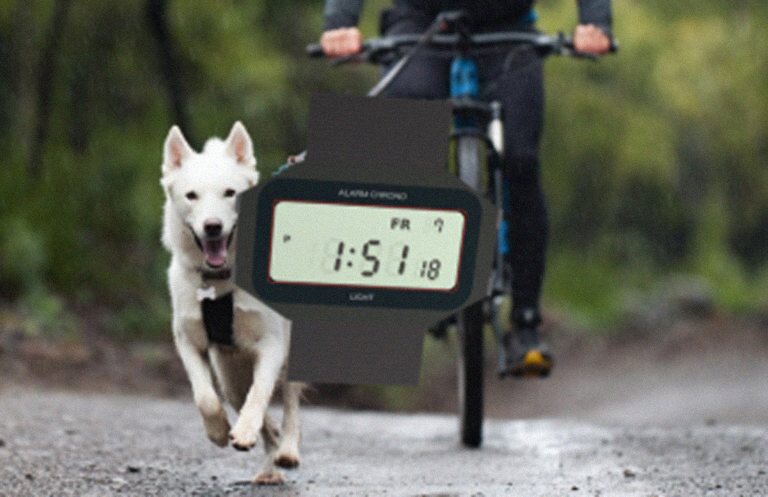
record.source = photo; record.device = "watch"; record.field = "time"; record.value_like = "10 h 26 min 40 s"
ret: 1 h 51 min 18 s
